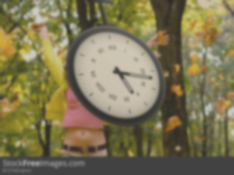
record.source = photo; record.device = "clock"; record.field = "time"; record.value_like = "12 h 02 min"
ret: 5 h 17 min
